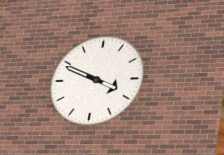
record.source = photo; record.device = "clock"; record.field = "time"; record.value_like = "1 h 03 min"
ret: 3 h 49 min
